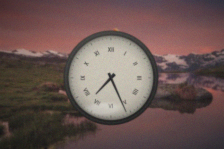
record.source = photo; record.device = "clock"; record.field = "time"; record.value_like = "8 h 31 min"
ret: 7 h 26 min
